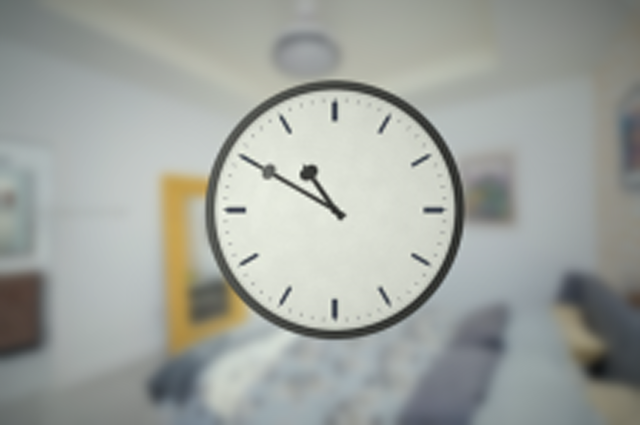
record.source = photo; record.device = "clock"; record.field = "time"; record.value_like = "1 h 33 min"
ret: 10 h 50 min
